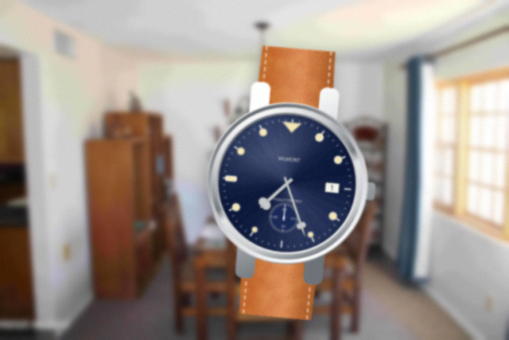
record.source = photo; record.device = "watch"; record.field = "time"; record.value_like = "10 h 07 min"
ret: 7 h 26 min
